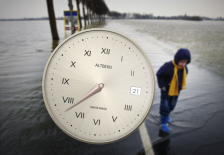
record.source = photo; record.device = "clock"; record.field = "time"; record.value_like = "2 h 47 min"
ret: 7 h 38 min
